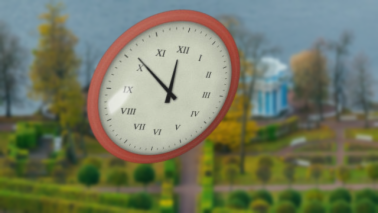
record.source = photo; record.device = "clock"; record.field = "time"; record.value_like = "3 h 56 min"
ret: 11 h 51 min
